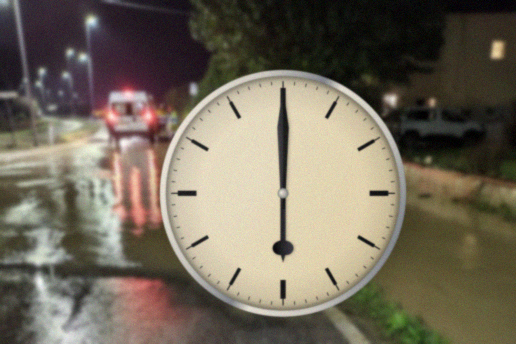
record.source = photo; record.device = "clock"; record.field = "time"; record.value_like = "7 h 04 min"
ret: 6 h 00 min
